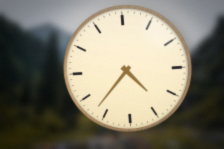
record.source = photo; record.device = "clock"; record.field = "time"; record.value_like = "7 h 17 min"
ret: 4 h 37 min
